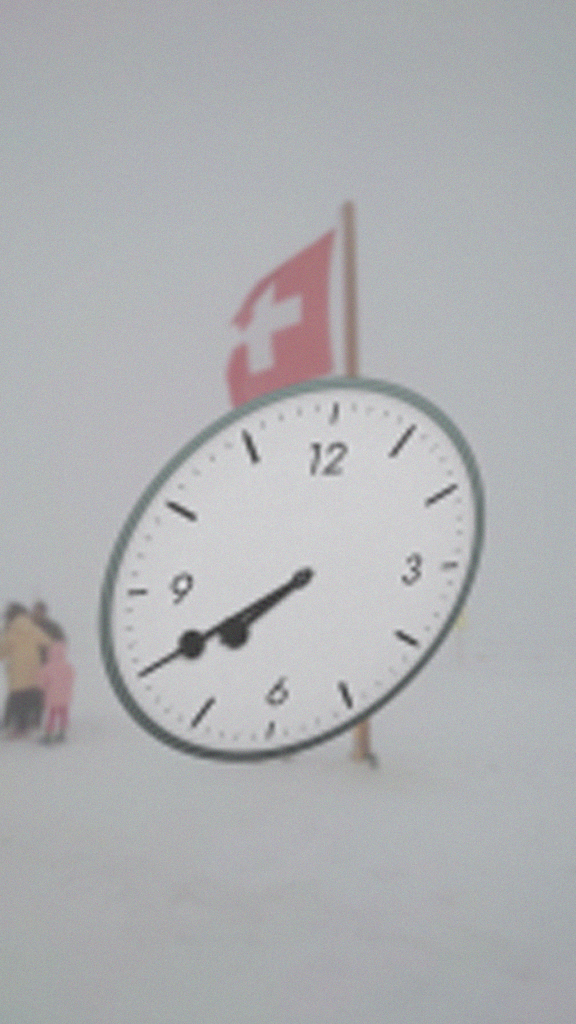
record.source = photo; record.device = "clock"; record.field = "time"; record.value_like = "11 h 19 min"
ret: 7 h 40 min
